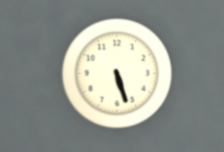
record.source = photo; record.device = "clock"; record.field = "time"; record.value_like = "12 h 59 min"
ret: 5 h 27 min
